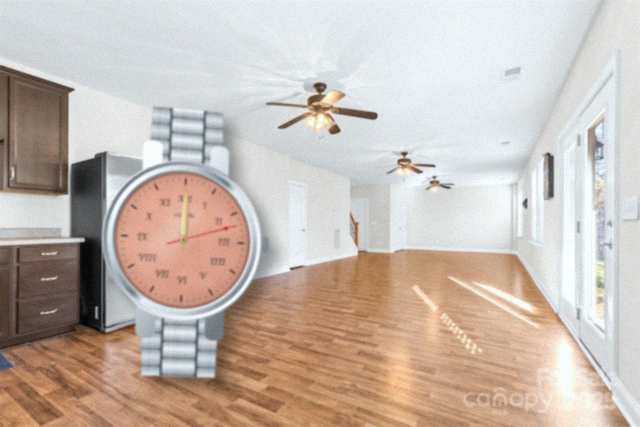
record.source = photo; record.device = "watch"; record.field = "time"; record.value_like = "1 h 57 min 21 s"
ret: 12 h 00 min 12 s
